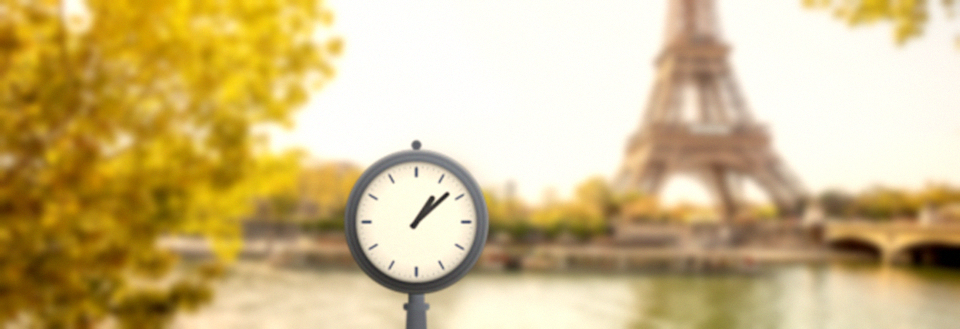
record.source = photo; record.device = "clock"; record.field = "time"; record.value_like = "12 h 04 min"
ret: 1 h 08 min
